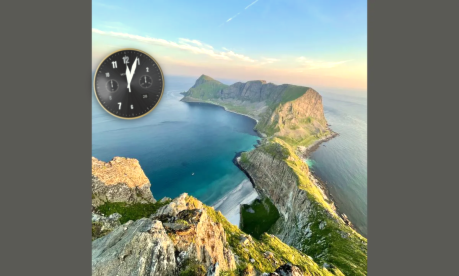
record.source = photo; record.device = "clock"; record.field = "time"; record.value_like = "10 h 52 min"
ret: 12 h 04 min
